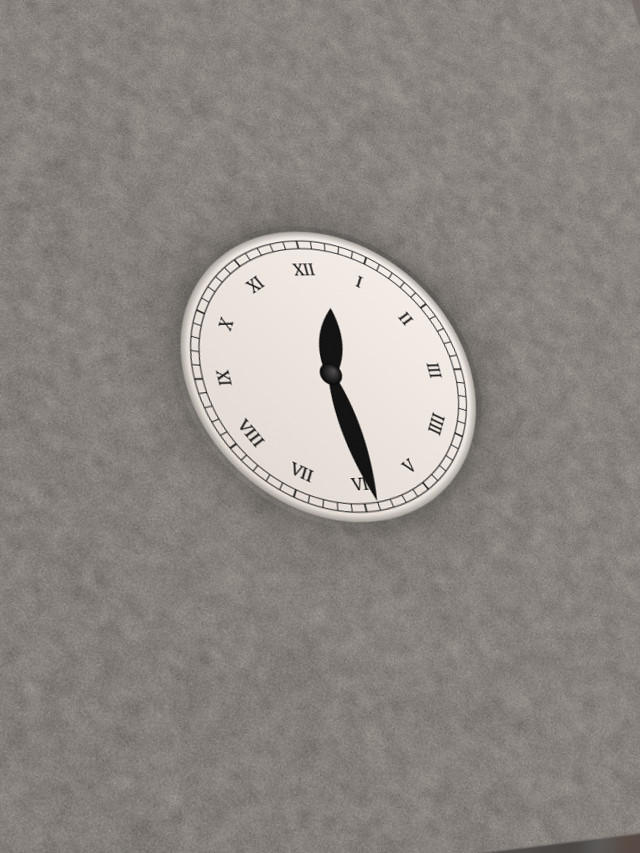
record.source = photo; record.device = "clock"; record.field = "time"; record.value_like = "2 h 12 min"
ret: 12 h 29 min
